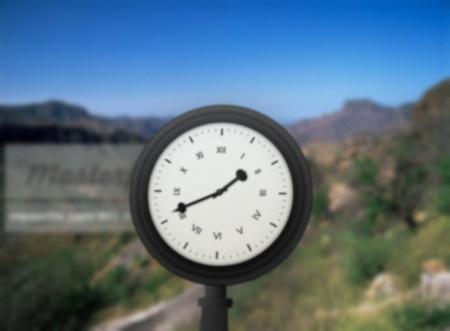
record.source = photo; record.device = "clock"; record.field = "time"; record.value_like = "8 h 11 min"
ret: 1 h 41 min
